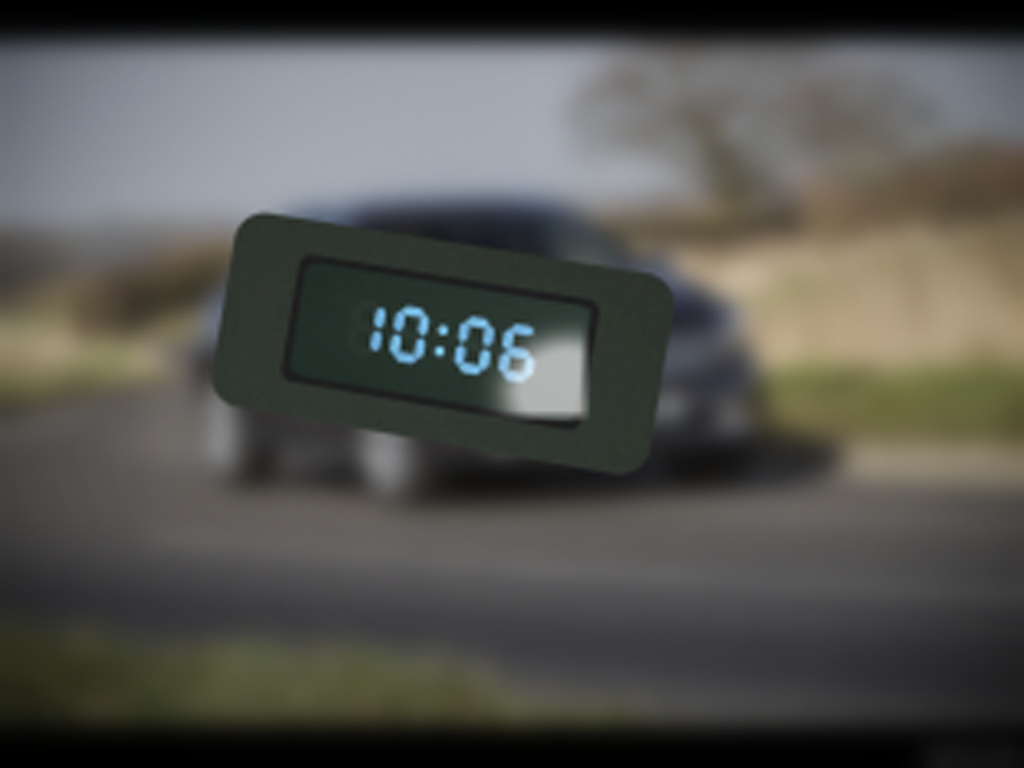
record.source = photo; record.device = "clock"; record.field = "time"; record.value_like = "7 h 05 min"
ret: 10 h 06 min
